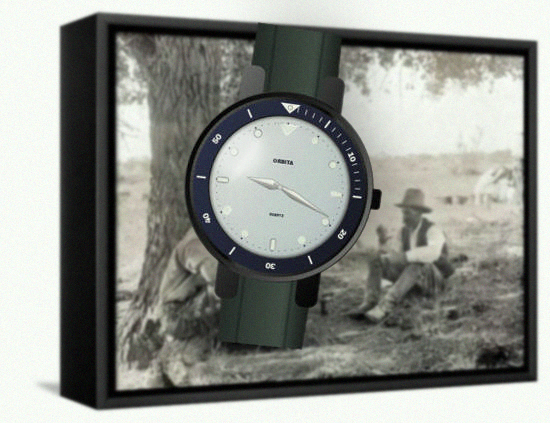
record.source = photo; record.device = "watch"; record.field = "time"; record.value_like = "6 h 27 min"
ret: 9 h 19 min
